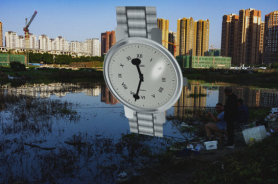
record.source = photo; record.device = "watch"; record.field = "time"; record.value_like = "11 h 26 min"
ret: 11 h 33 min
